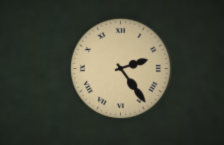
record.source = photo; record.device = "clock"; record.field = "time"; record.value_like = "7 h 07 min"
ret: 2 h 24 min
